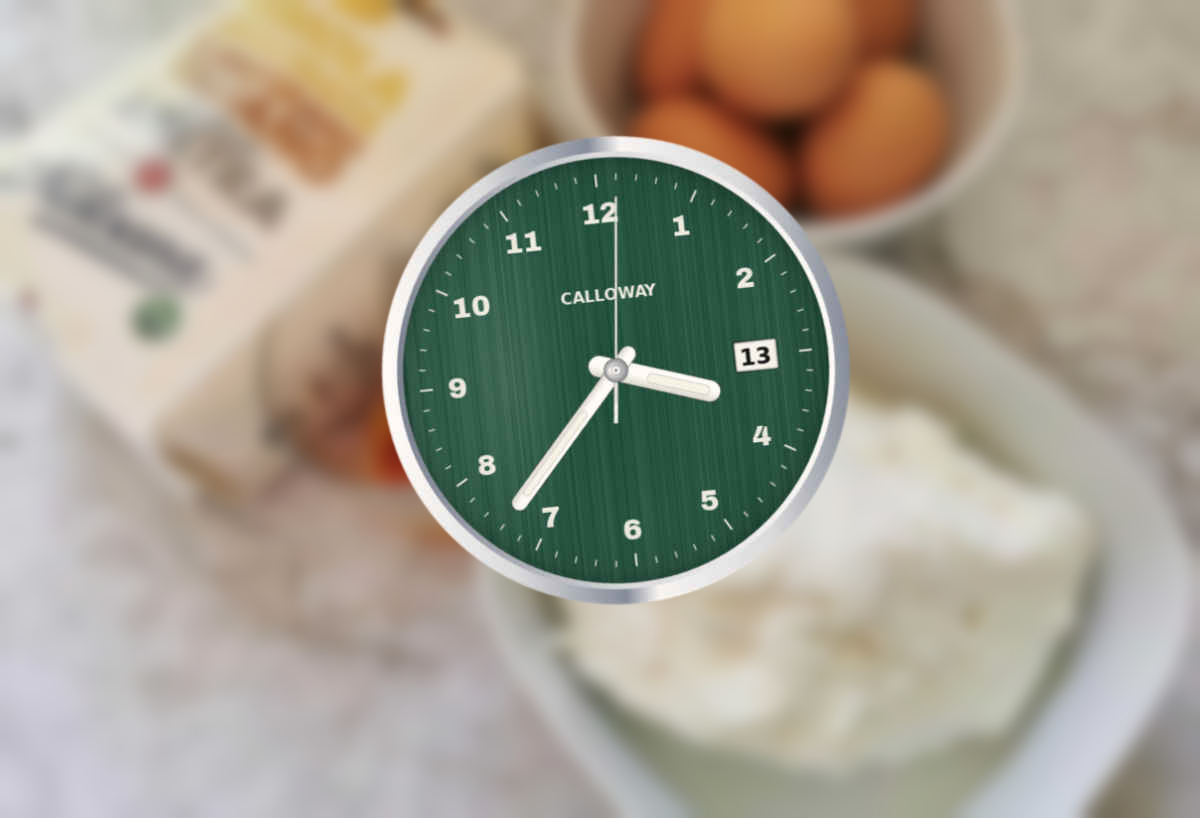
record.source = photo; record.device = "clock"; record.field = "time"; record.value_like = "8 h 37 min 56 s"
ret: 3 h 37 min 01 s
